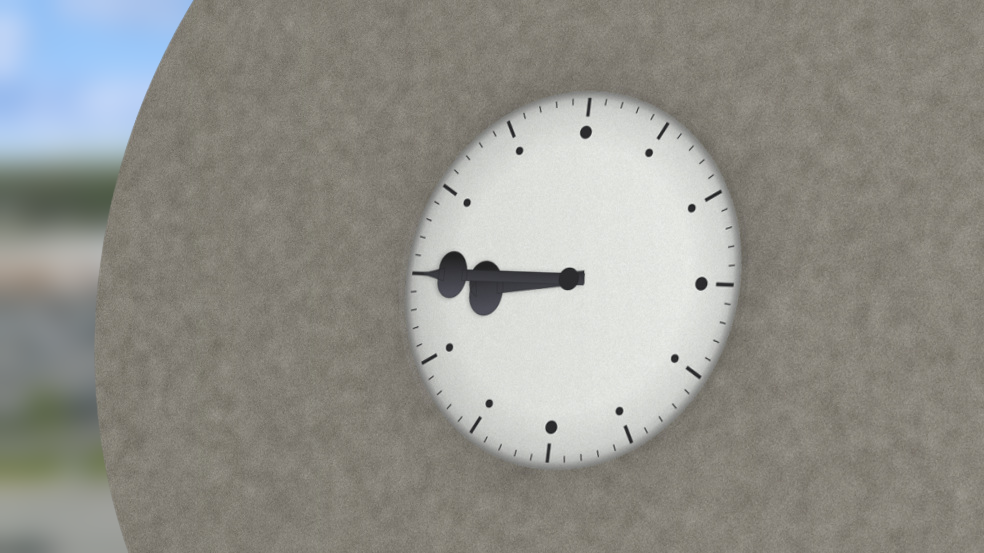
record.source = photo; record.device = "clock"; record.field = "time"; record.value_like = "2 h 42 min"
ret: 8 h 45 min
